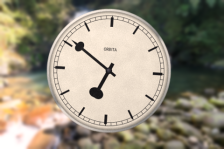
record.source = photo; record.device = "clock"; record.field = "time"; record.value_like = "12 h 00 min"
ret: 6 h 51 min
